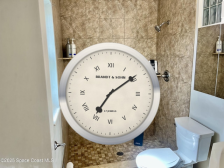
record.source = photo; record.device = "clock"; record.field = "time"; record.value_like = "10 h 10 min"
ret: 7 h 09 min
